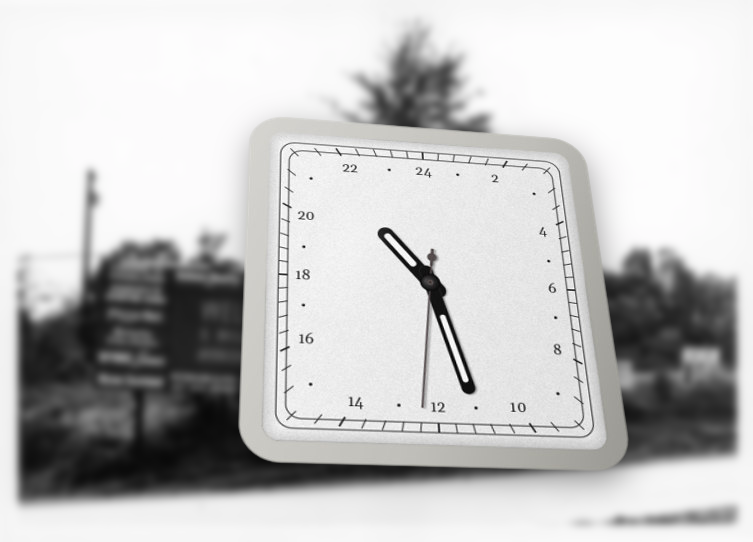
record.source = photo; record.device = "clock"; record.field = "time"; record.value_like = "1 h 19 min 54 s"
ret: 21 h 27 min 31 s
